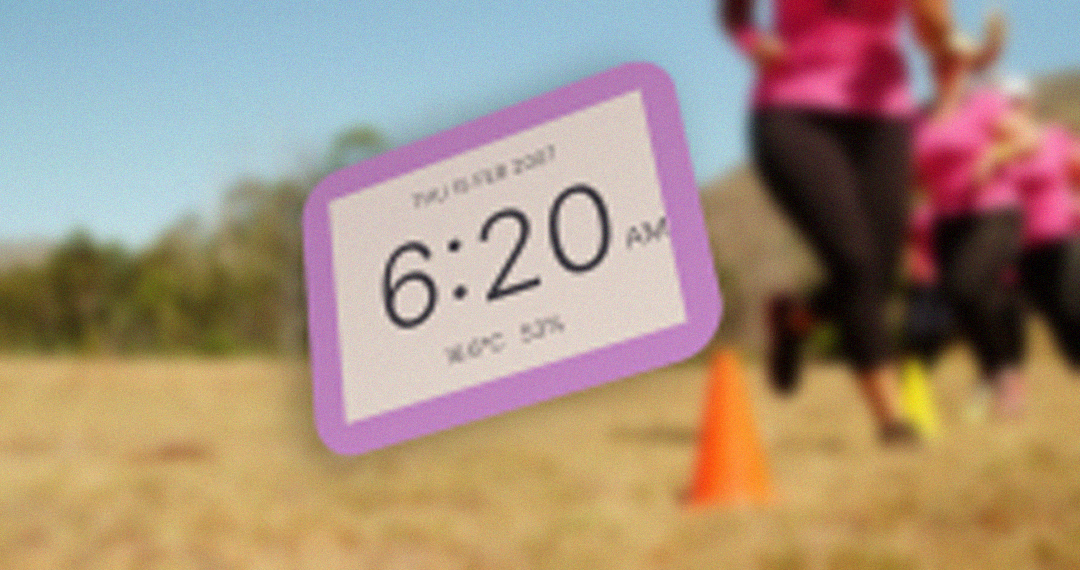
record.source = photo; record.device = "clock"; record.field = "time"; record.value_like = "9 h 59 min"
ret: 6 h 20 min
